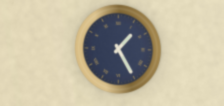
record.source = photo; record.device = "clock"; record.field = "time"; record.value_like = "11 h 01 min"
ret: 1 h 25 min
